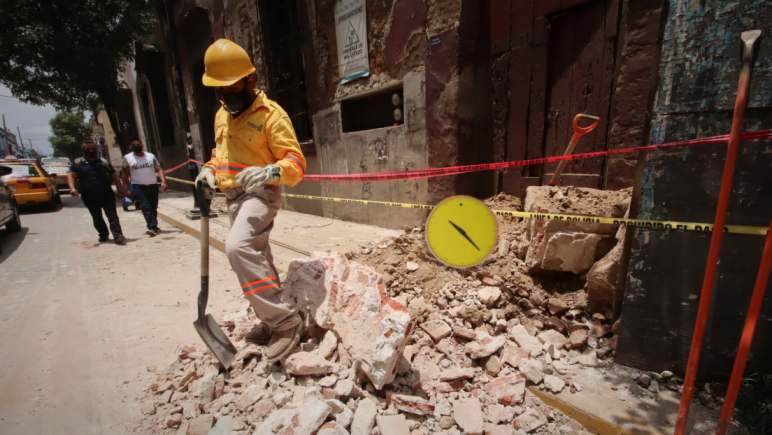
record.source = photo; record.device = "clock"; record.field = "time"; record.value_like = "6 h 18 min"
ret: 10 h 23 min
